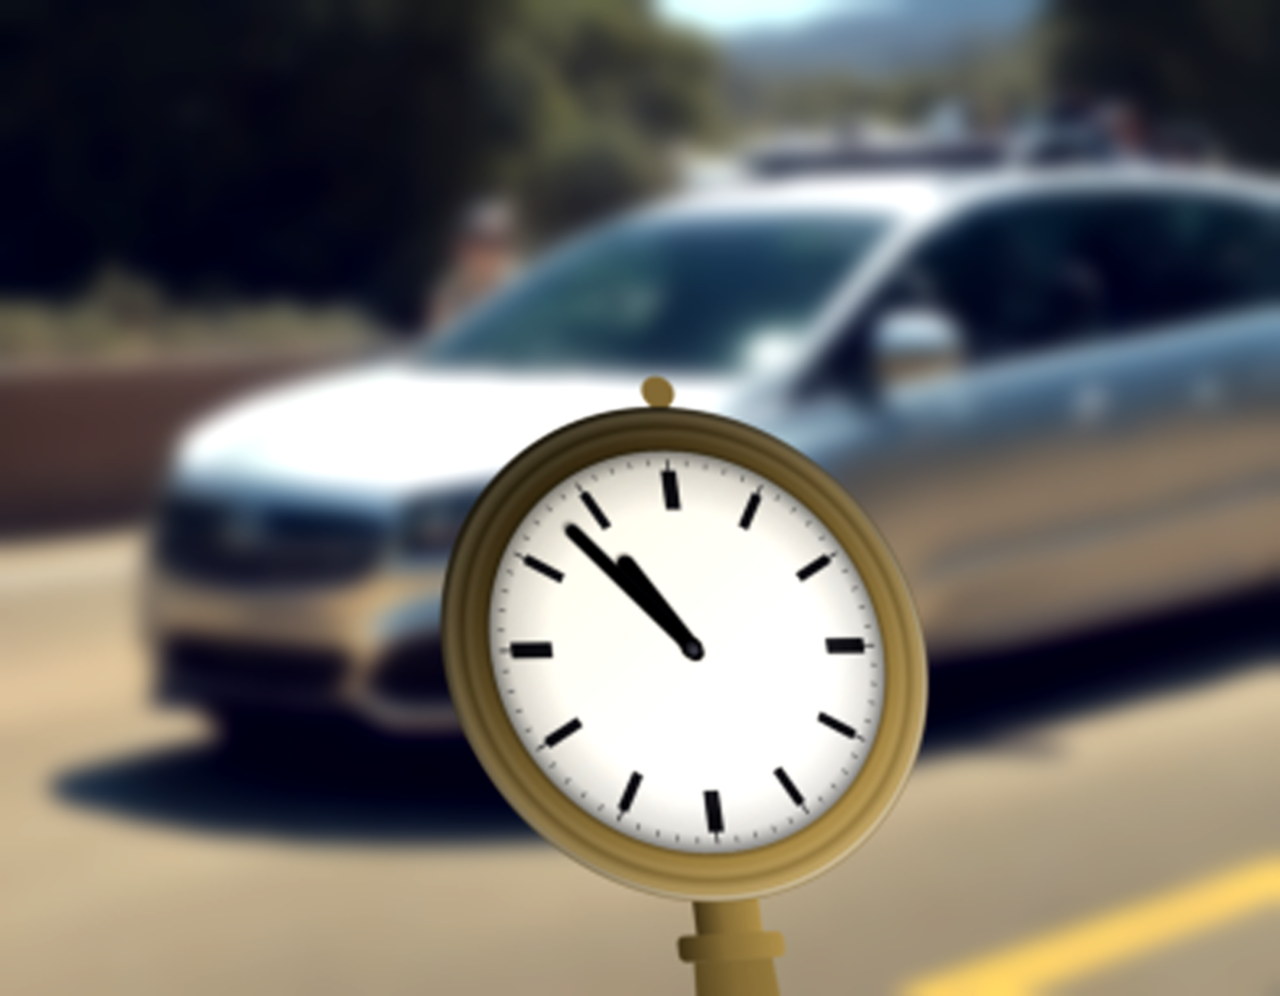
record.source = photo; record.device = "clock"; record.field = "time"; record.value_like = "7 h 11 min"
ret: 10 h 53 min
